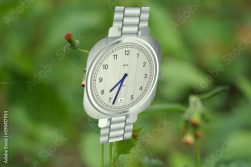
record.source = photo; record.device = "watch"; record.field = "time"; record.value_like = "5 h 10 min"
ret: 7 h 33 min
